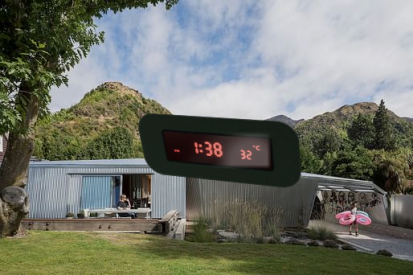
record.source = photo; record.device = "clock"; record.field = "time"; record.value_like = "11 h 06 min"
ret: 1 h 38 min
